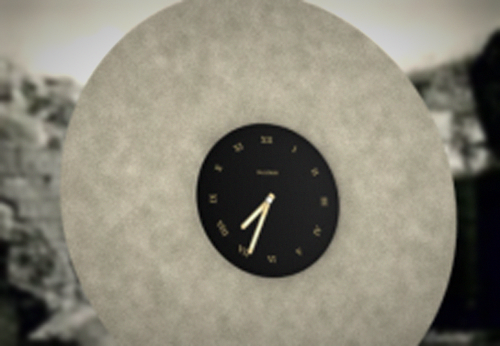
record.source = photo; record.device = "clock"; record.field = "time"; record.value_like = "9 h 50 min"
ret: 7 h 34 min
